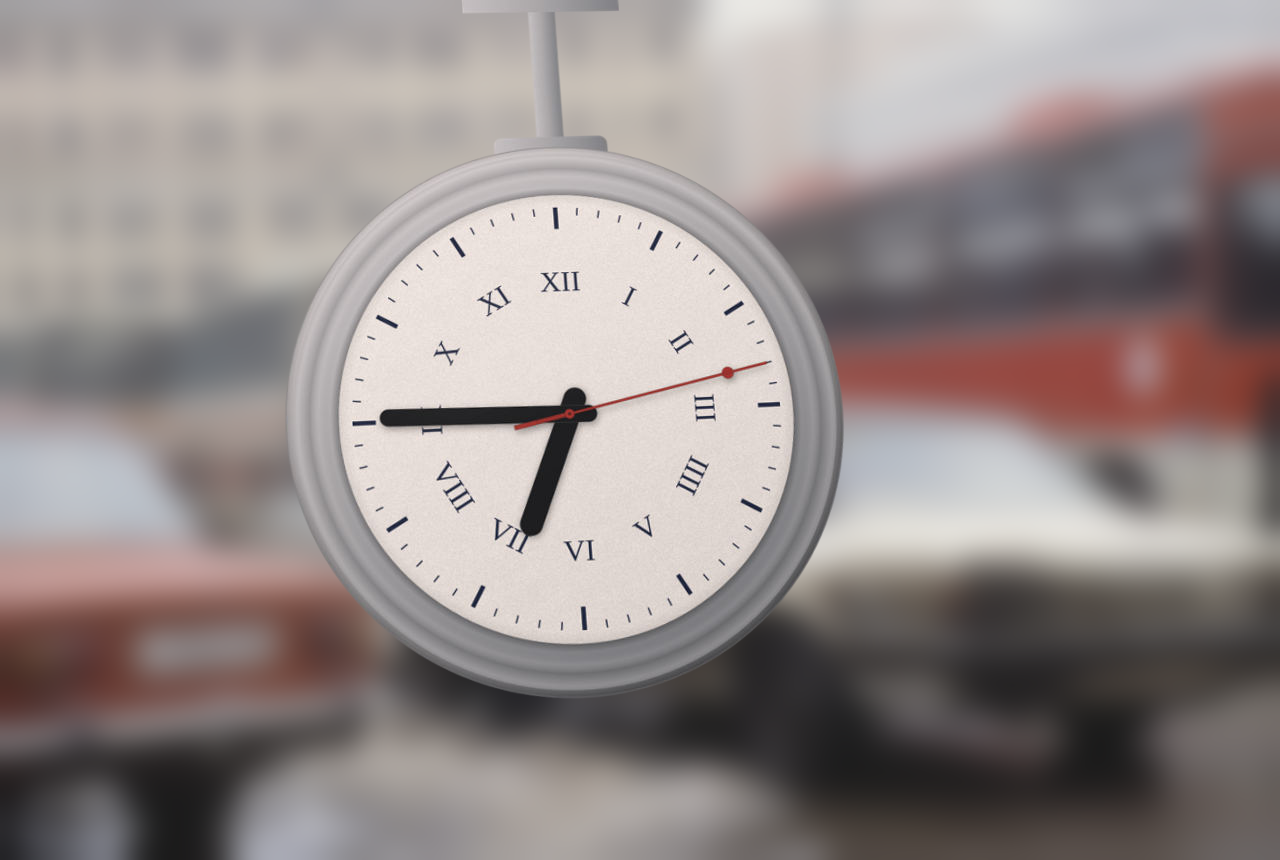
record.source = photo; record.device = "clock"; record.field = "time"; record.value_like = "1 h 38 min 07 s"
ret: 6 h 45 min 13 s
